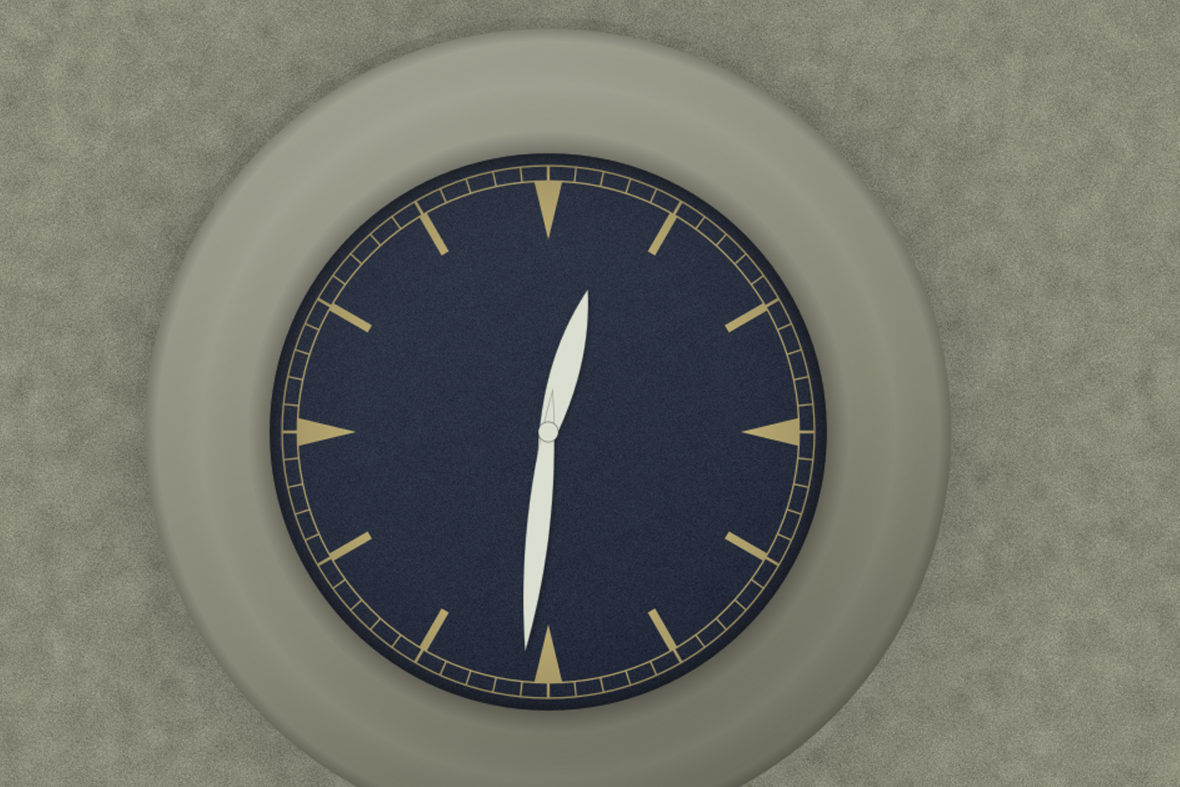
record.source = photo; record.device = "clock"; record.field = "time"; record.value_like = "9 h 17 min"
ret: 12 h 31 min
